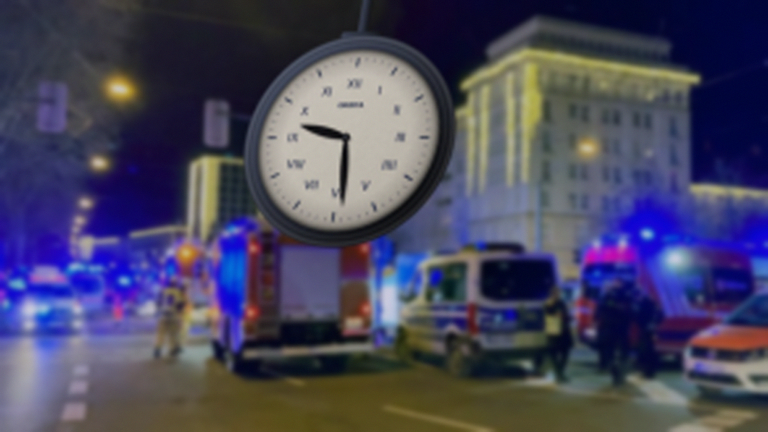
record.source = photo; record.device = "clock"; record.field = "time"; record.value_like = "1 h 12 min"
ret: 9 h 29 min
